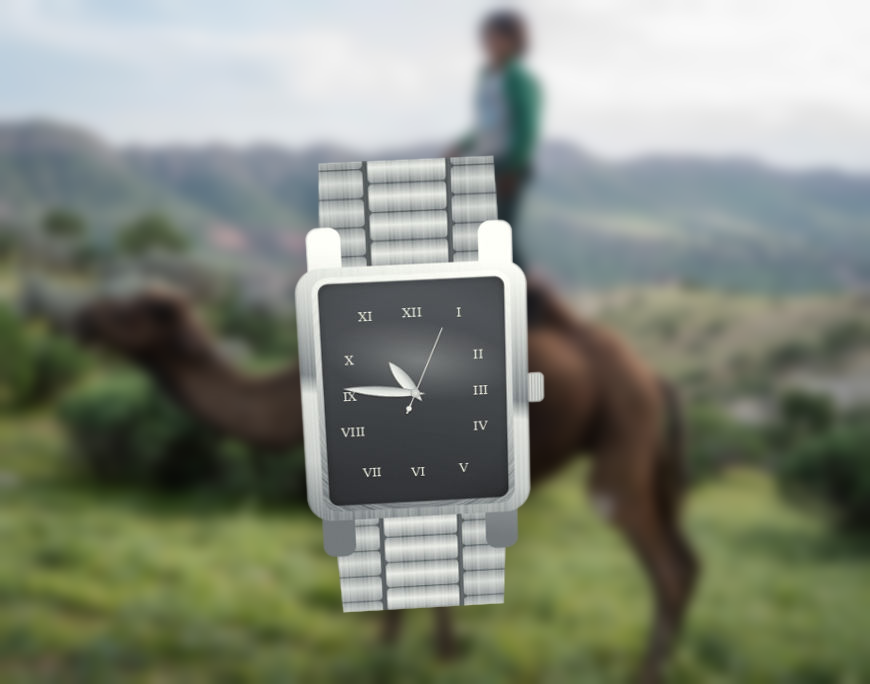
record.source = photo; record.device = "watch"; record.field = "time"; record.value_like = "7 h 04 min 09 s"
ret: 10 h 46 min 04 s
